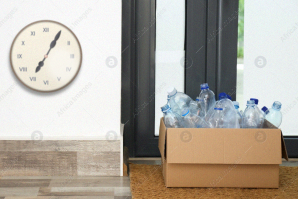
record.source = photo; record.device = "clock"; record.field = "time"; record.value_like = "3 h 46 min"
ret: 7 h 05 min
